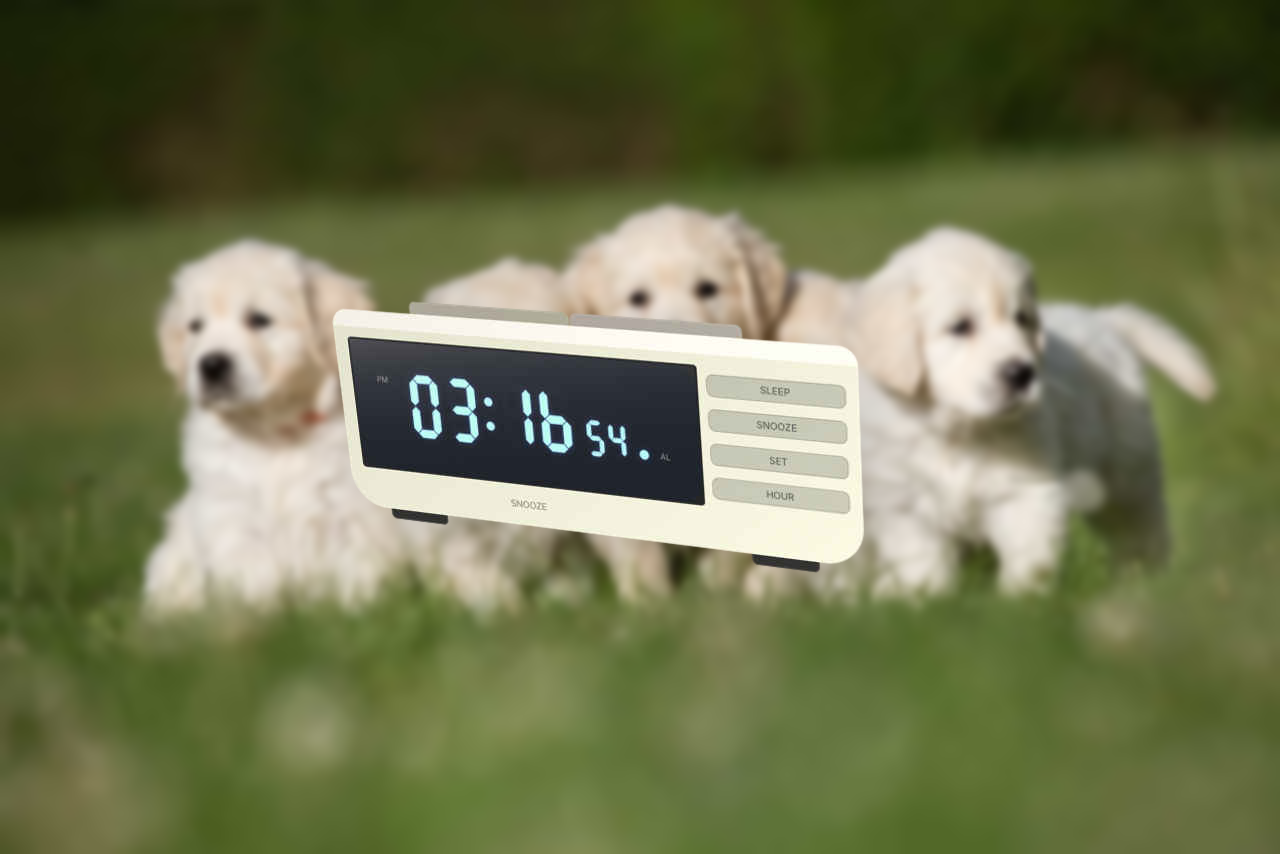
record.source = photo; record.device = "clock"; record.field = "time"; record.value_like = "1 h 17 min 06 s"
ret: 3 h 16 min 54 s
